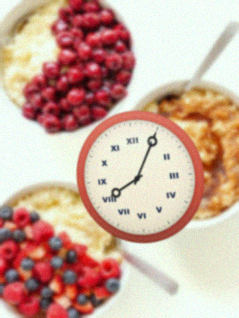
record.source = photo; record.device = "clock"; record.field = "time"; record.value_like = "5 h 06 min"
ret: 8 h 05 min
